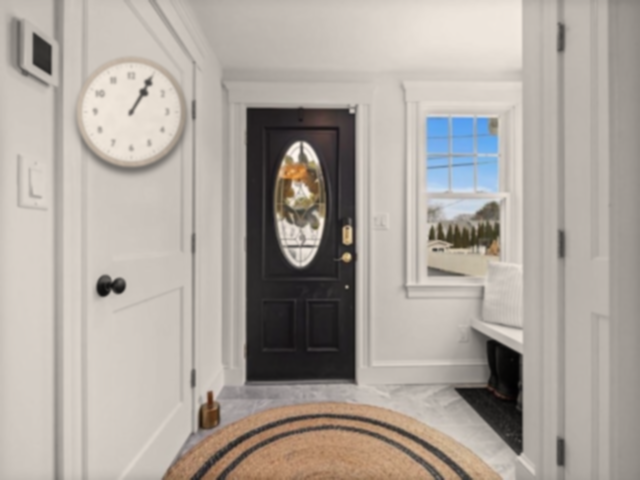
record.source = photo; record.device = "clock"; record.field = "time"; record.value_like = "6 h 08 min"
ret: 1 h 05 min
